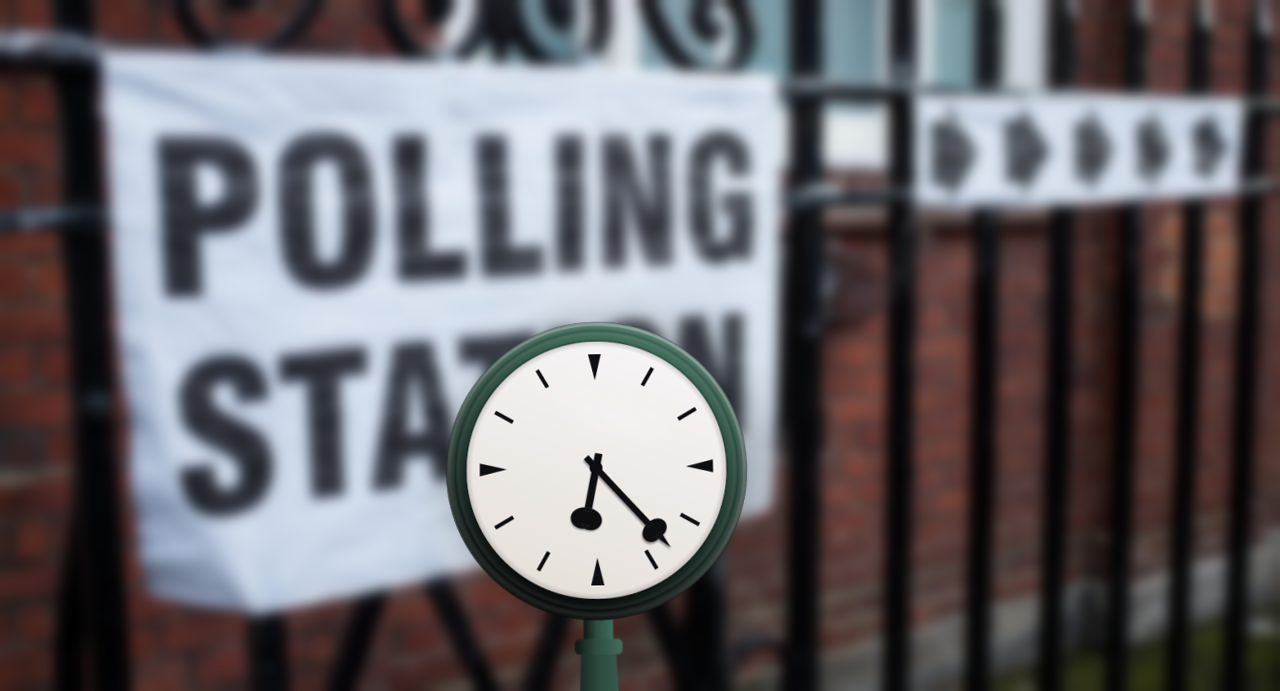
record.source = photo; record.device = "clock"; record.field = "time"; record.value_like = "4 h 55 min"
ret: 6 h 23 min
